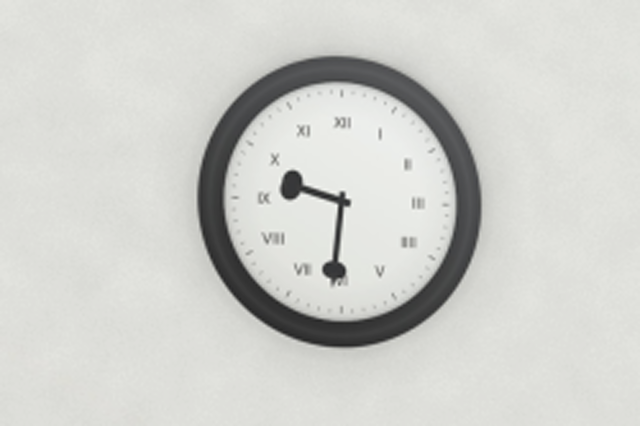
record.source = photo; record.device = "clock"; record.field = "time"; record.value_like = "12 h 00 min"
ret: 9 h 31 min
